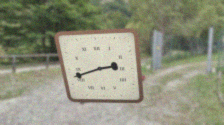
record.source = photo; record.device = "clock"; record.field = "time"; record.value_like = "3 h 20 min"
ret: 2 h 42 min
